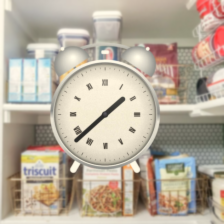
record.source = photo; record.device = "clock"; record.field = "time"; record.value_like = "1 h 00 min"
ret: 1 h 38 min
